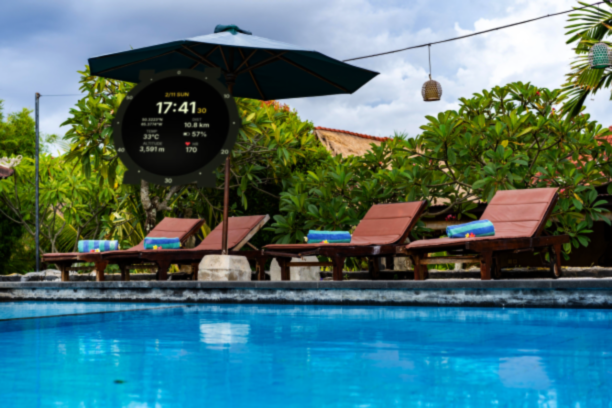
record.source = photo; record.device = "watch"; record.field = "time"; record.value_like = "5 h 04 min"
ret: 17 h 41 min
